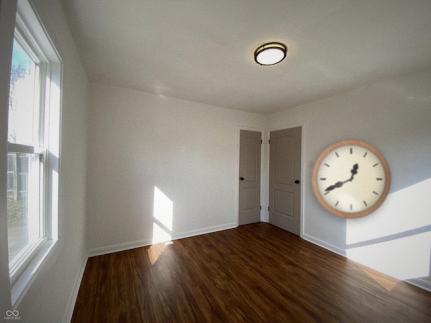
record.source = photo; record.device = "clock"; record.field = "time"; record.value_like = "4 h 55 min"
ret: 12 h 41 min
